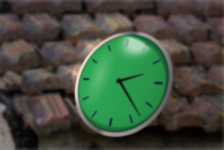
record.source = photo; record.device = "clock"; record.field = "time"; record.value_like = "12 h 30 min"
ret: 2 h 23 min
